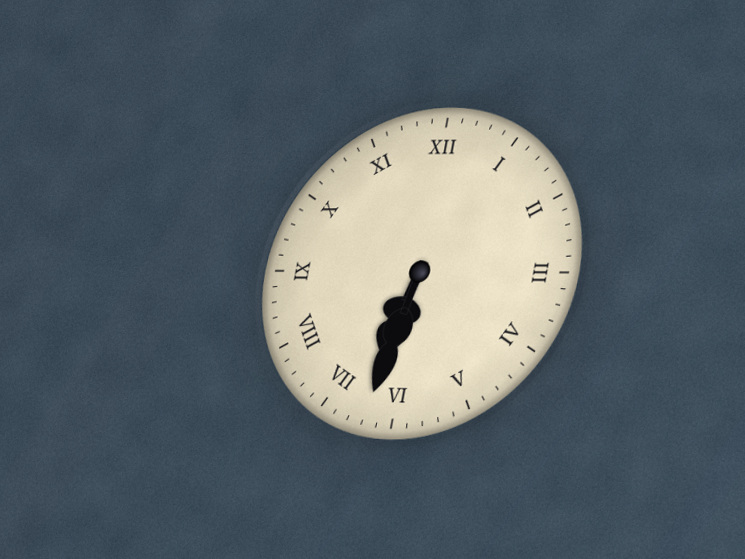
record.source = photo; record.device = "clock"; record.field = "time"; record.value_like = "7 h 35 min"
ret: 6 h 32 min
